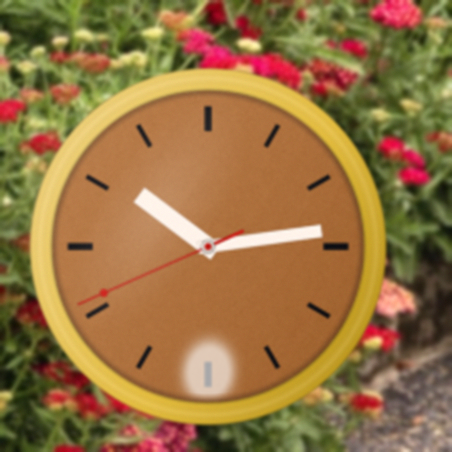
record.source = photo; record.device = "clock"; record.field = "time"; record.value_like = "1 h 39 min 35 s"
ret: 10 h 13 min 41 s
